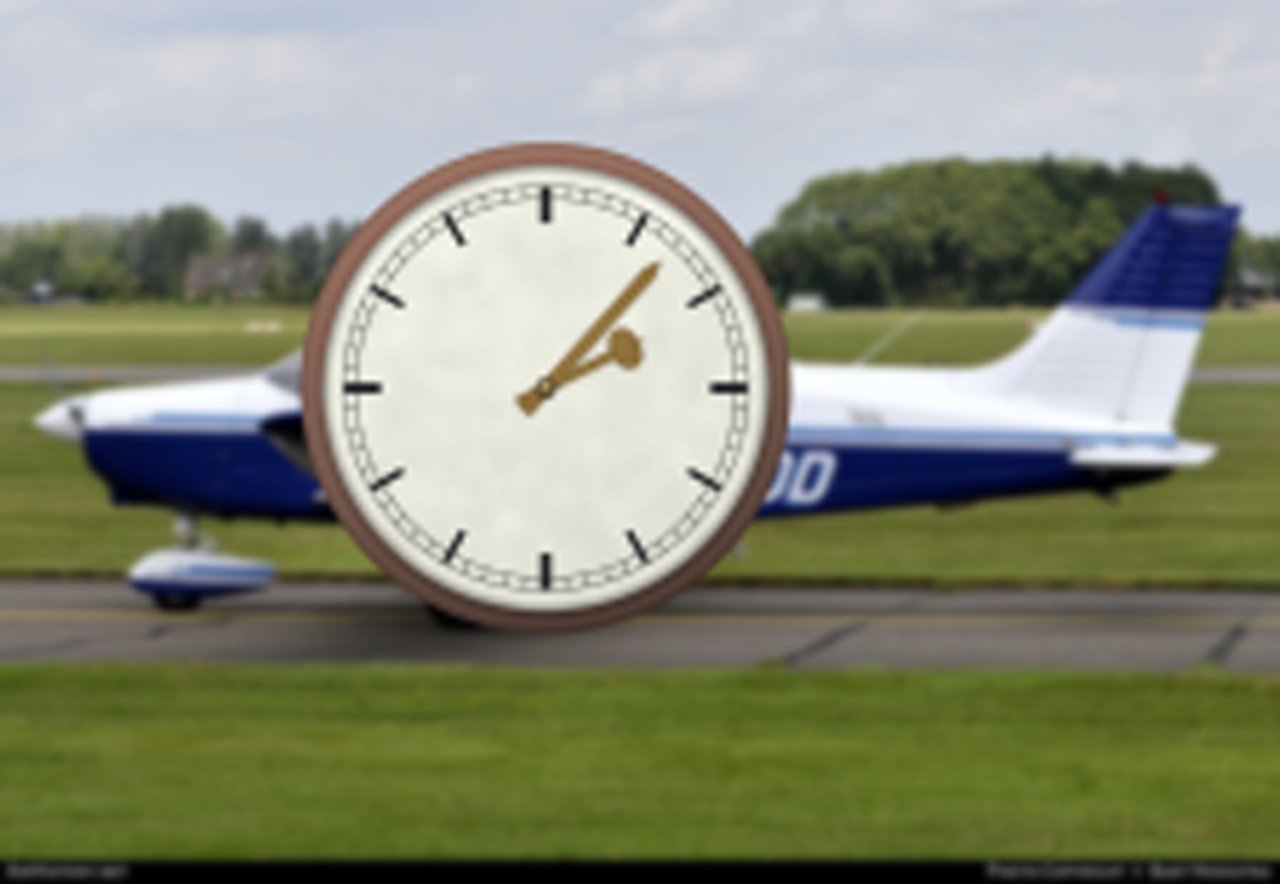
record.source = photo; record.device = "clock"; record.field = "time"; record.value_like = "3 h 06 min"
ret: 2 h 07 min
